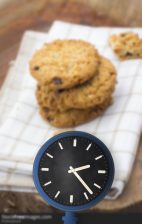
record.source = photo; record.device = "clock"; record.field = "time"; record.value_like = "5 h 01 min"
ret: 2 h 23 min
